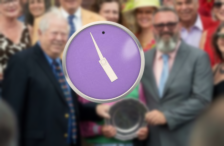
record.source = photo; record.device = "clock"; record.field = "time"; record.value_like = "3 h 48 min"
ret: 4 h 56 min
